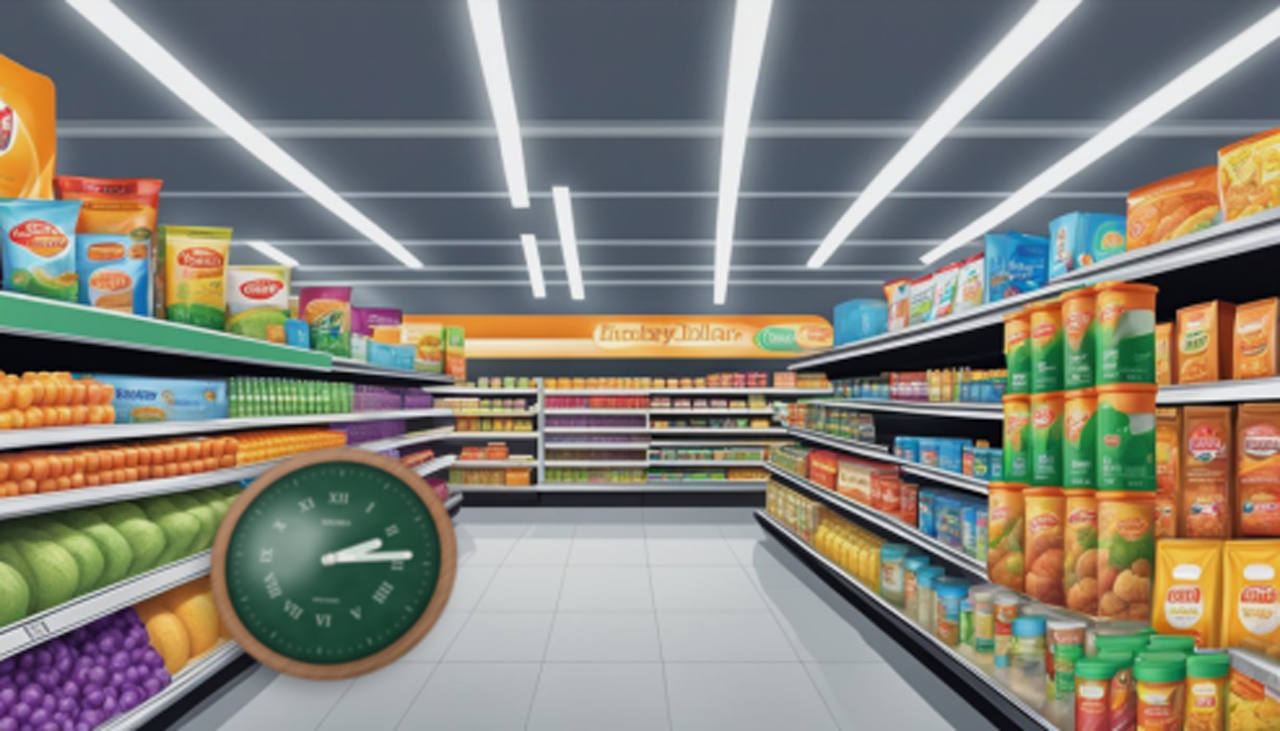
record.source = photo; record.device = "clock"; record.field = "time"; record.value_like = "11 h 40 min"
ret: 2 h 14 min
